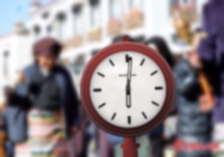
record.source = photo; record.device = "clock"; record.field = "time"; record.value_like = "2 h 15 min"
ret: 6 h 01 min
